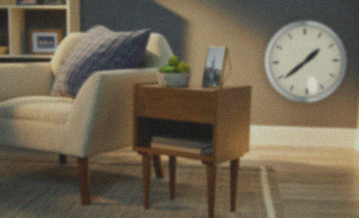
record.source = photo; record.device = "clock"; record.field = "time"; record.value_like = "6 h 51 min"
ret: 1 h 39 min
